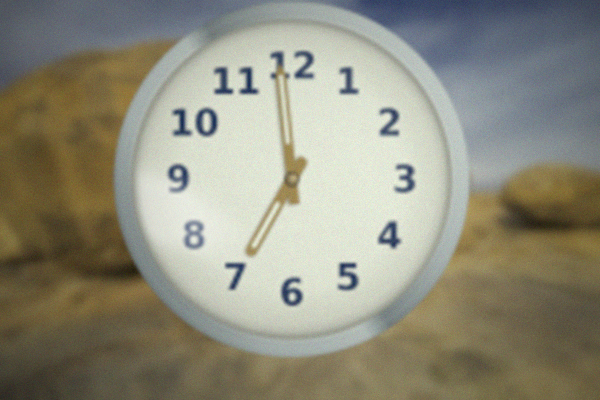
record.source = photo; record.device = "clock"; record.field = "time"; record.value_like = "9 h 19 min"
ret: 6 h 59 min
